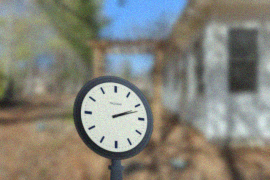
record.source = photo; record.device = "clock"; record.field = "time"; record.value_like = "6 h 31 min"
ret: 2 h 12 min
